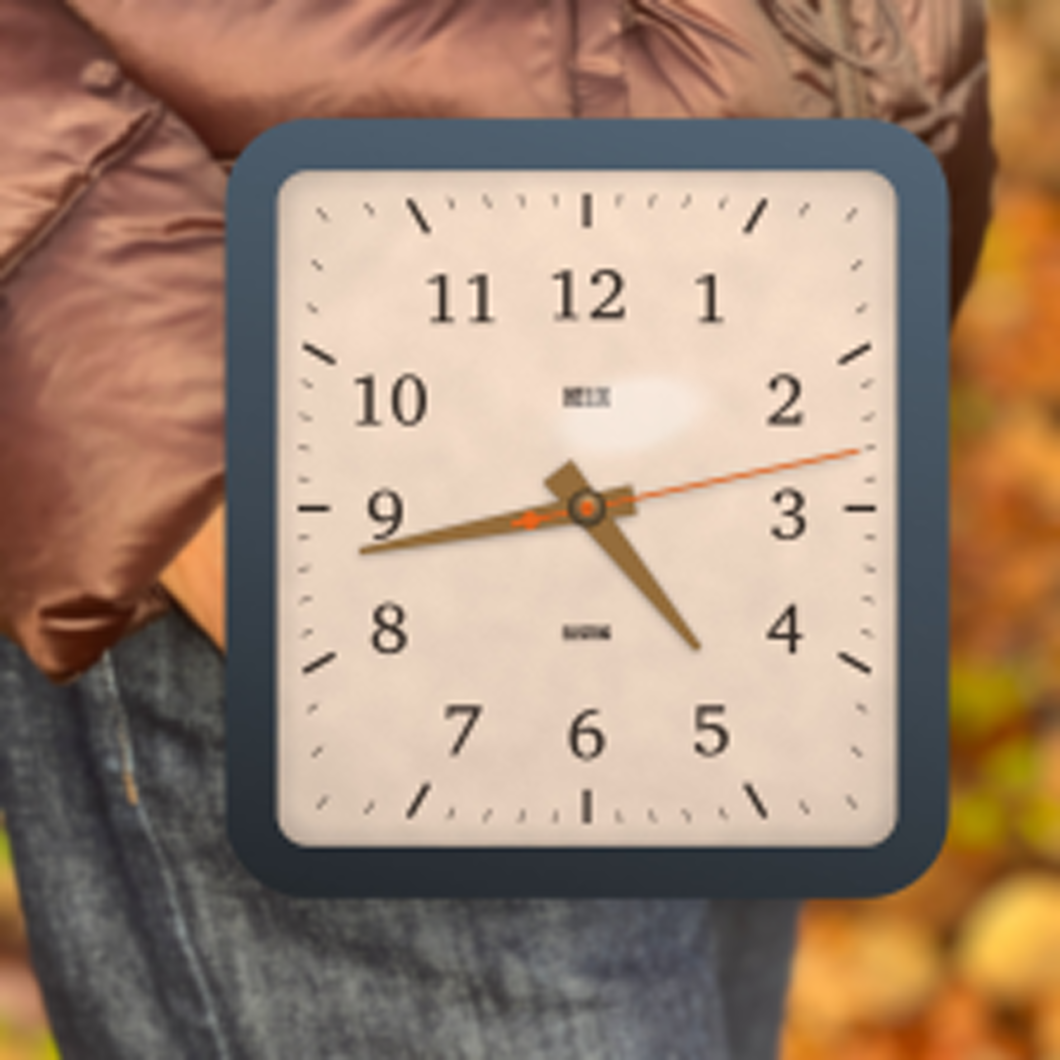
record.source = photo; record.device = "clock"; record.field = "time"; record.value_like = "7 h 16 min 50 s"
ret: 4 h 43 min 13 s
